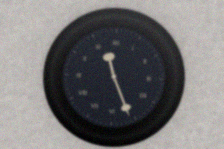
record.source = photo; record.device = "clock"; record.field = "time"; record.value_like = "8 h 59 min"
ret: 11 h 26 min
